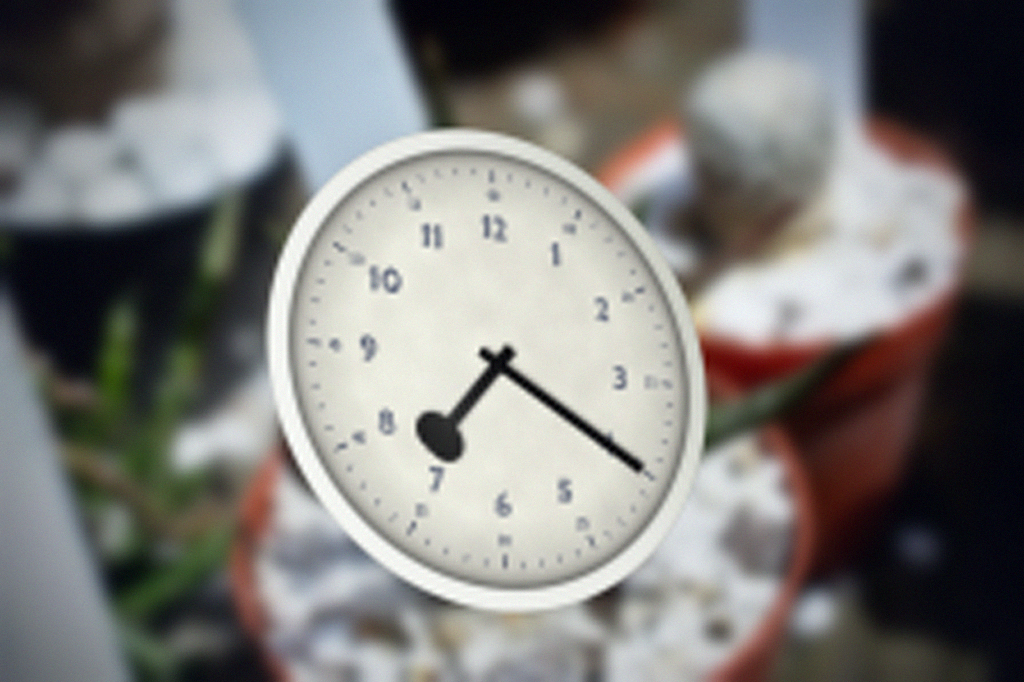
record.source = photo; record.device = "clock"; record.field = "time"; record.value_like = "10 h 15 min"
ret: 7 h 20 min
